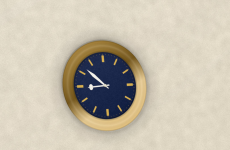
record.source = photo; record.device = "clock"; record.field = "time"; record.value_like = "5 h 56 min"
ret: 8 h 52 min
